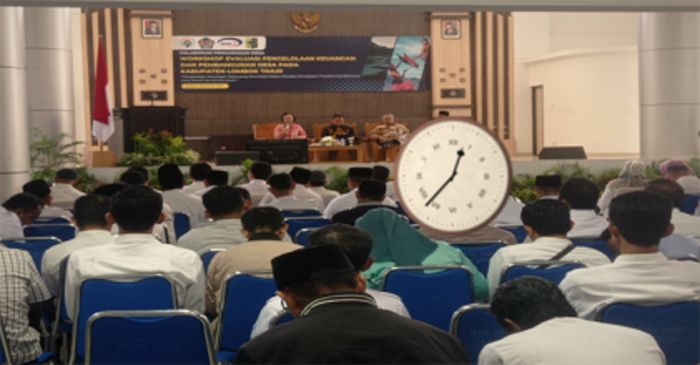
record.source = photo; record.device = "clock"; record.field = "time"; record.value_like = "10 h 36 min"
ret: 12 h 37 min
